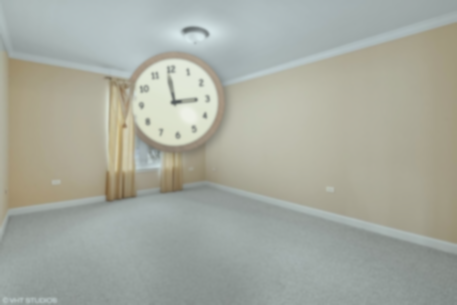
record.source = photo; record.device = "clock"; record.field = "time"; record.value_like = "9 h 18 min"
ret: 2 h 59 min
